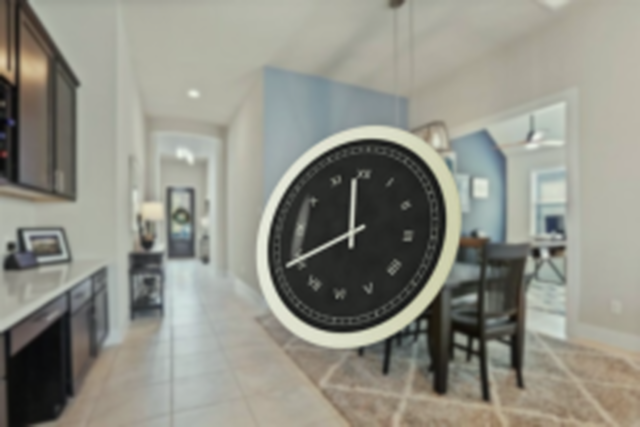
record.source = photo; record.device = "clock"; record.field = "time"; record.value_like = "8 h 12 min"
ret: 11 h 40 min
